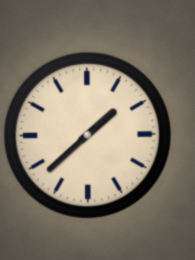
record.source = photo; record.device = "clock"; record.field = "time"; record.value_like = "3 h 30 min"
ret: 1 h 38 min
